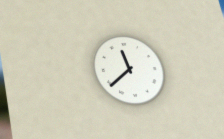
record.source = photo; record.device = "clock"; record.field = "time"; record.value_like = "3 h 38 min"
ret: 11 h 39 min
